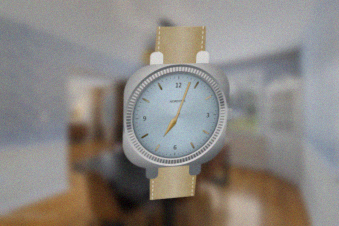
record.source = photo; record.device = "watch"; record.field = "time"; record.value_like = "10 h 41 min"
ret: 7 h 03 min
